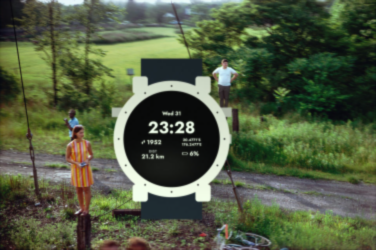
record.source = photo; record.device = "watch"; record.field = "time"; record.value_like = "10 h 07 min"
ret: 23 h 28 min
